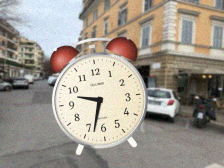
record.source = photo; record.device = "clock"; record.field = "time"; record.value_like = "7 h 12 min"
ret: 9 h 33 min
